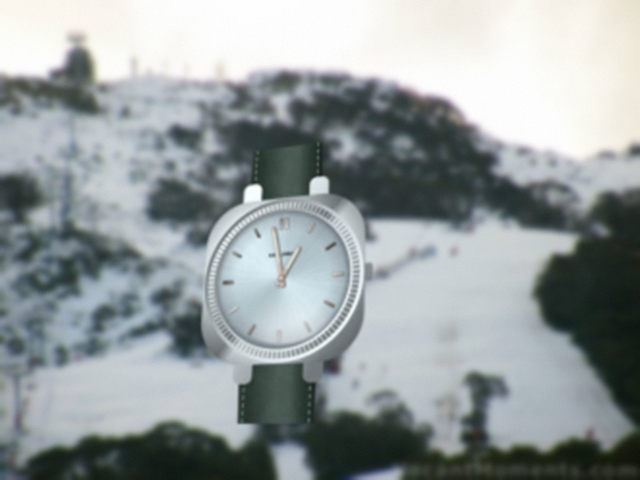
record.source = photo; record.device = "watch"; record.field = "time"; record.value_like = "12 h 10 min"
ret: 12 h 58 min
